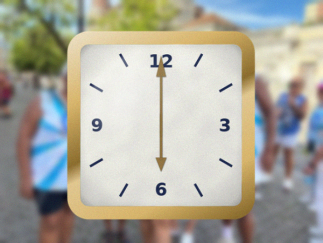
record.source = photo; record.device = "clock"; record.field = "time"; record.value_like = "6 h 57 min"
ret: 6 h 00 min
